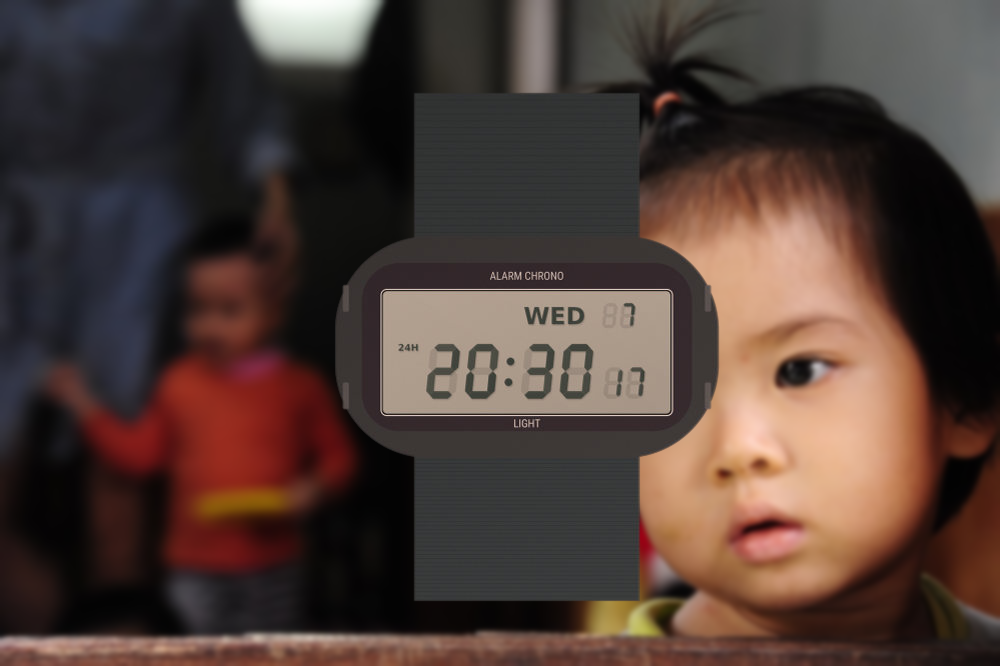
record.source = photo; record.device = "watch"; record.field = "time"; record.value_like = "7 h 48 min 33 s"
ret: 20 h 30 min 17 s
